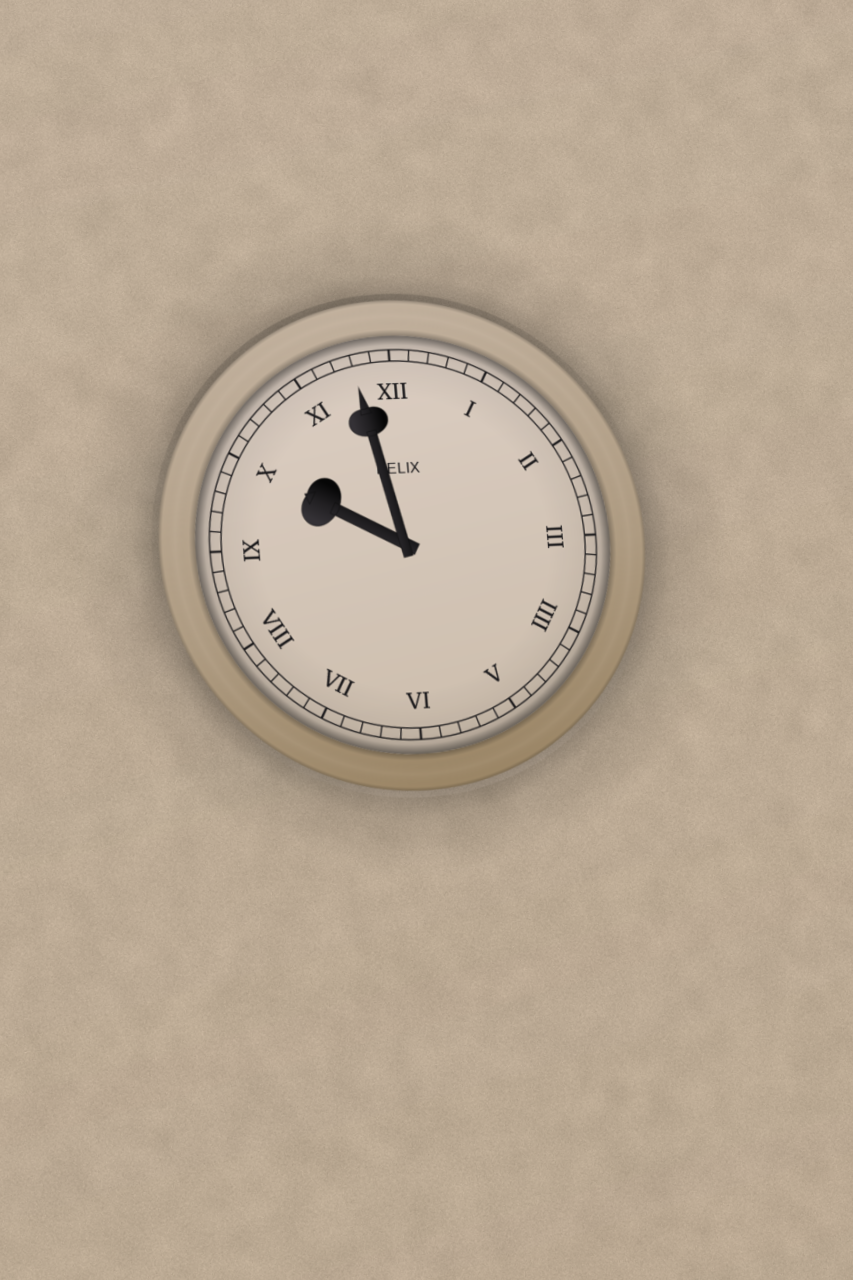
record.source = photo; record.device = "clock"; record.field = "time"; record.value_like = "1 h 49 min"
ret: 9 h 58 min
